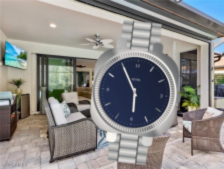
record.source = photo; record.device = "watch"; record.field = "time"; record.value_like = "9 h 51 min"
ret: 5 h 55 min
